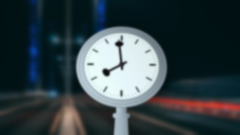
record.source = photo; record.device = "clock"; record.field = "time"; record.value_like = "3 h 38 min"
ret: 7 h 59 min
